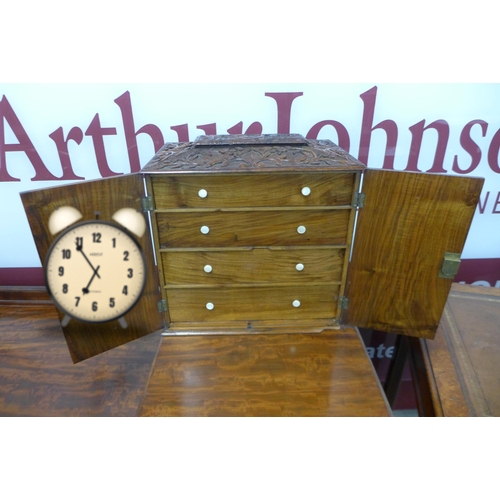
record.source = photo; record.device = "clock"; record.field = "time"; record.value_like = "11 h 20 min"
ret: 6 h 54 min
